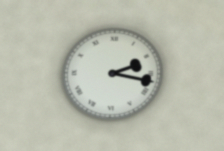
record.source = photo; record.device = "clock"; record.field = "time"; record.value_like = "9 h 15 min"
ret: 2 h 17 min
